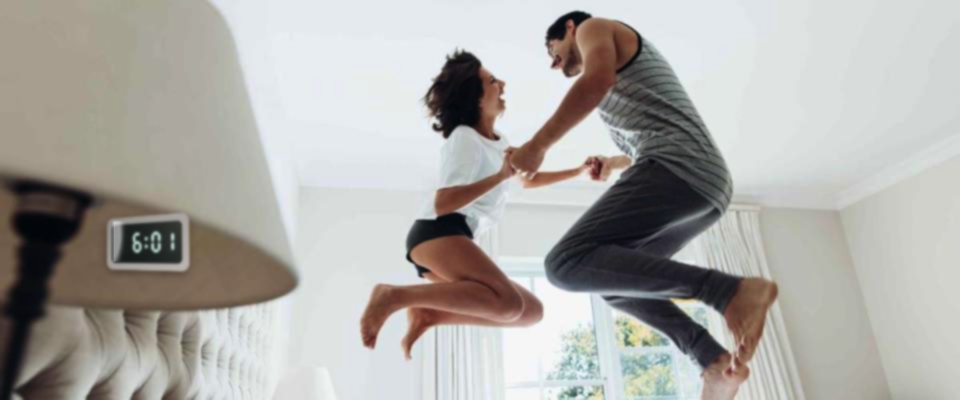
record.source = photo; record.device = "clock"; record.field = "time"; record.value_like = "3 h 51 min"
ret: 6 h 01 min
